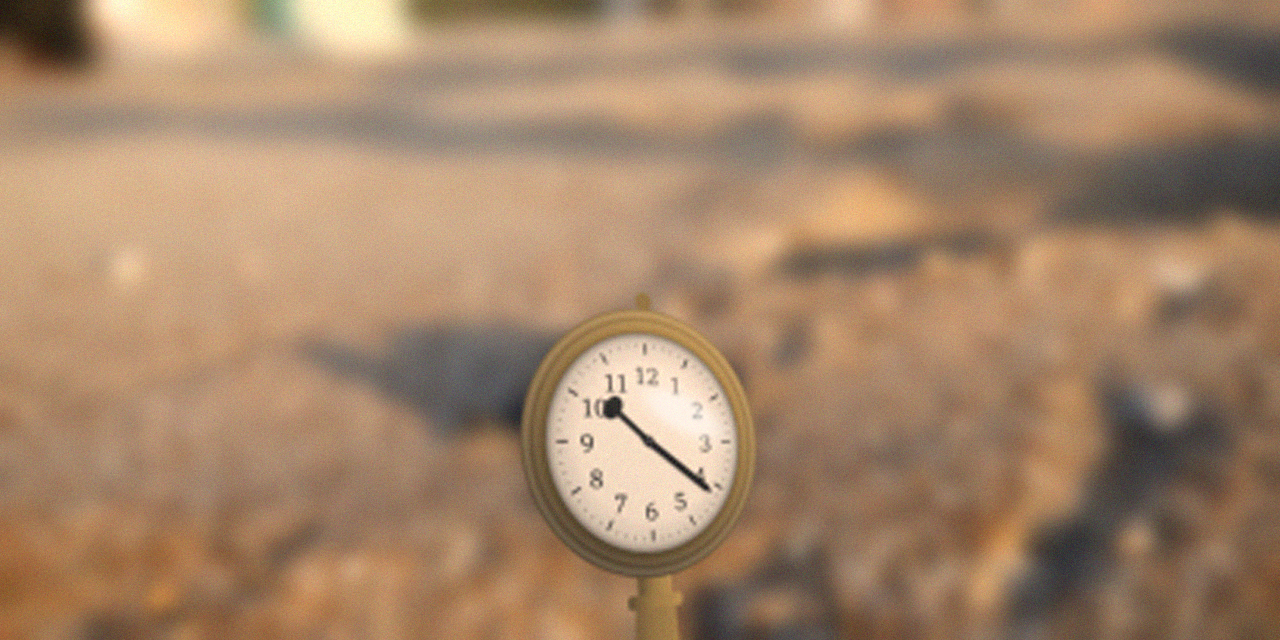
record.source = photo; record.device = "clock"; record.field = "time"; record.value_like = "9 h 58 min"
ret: 10 h 21 min
